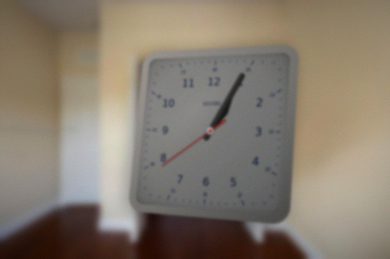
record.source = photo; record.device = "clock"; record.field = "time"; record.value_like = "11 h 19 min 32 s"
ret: 1 h 04 min 39 s
